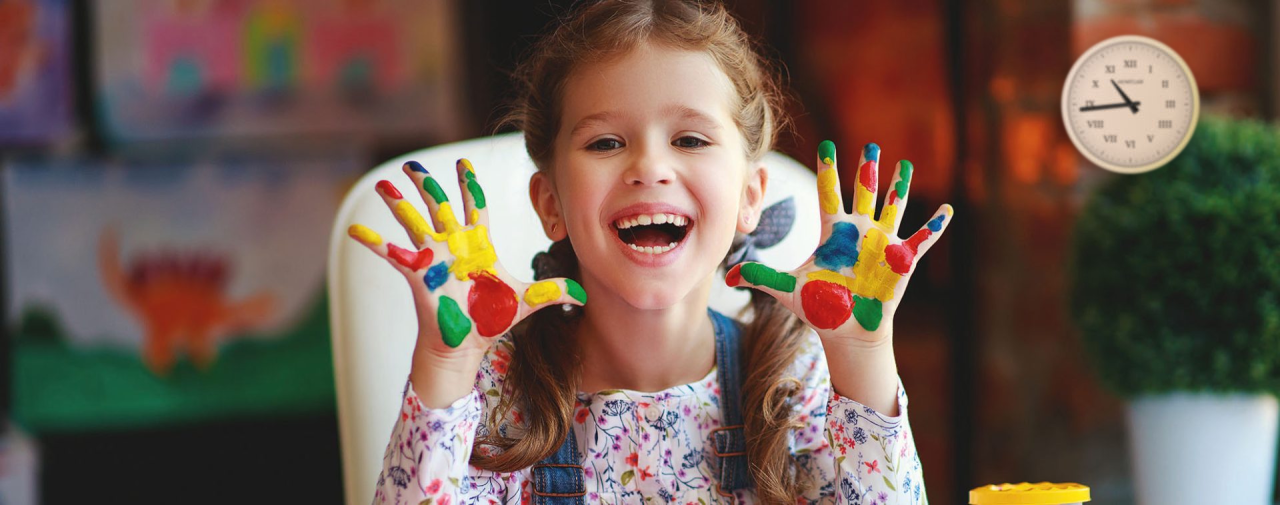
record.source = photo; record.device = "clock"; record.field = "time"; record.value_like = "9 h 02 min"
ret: 10 h 44 min
